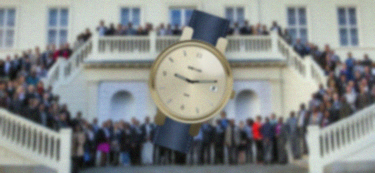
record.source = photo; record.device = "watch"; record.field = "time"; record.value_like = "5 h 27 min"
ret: 9 h 12 min
